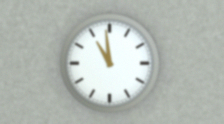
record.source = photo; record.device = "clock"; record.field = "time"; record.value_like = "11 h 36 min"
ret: 10 h 59 min
